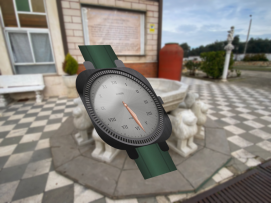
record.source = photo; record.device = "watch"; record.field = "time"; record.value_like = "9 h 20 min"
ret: 5 h 28 min
